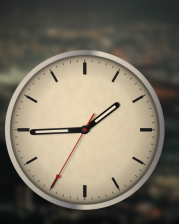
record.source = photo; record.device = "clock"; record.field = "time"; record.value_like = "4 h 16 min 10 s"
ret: 1 h 44 min 35 s
